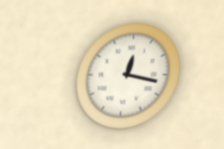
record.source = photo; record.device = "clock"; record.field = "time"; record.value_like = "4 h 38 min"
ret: 12 h 17 min
